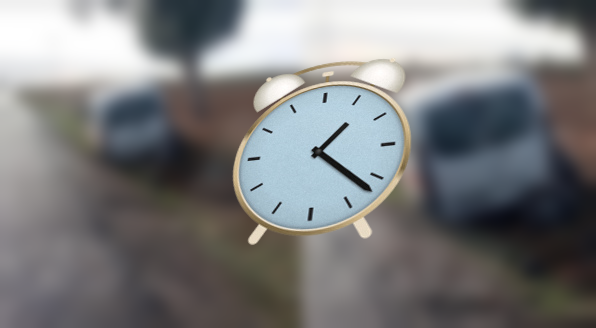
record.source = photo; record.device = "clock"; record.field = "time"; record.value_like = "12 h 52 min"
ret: 1 h 22 min
